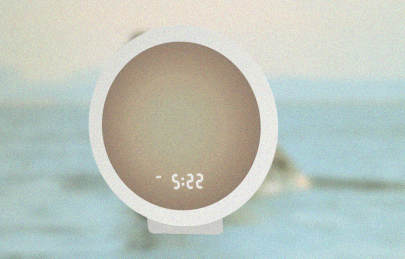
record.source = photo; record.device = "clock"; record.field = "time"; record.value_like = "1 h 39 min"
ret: 5 h 22 min
